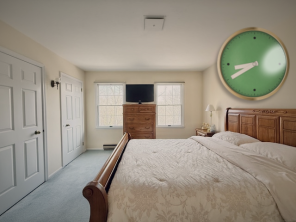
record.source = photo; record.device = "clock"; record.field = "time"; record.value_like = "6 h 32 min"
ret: 8 h 40 min
